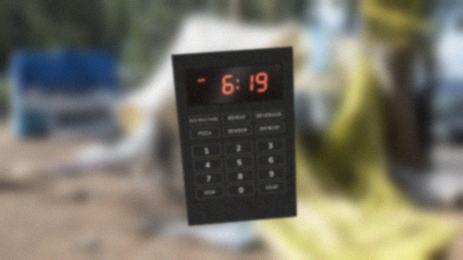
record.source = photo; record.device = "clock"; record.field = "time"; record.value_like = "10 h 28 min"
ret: 6 h 19 min
